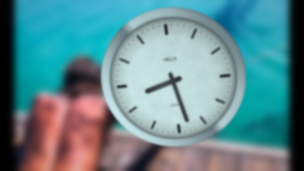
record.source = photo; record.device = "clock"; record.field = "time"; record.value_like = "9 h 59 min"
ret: 8 h 28 min
